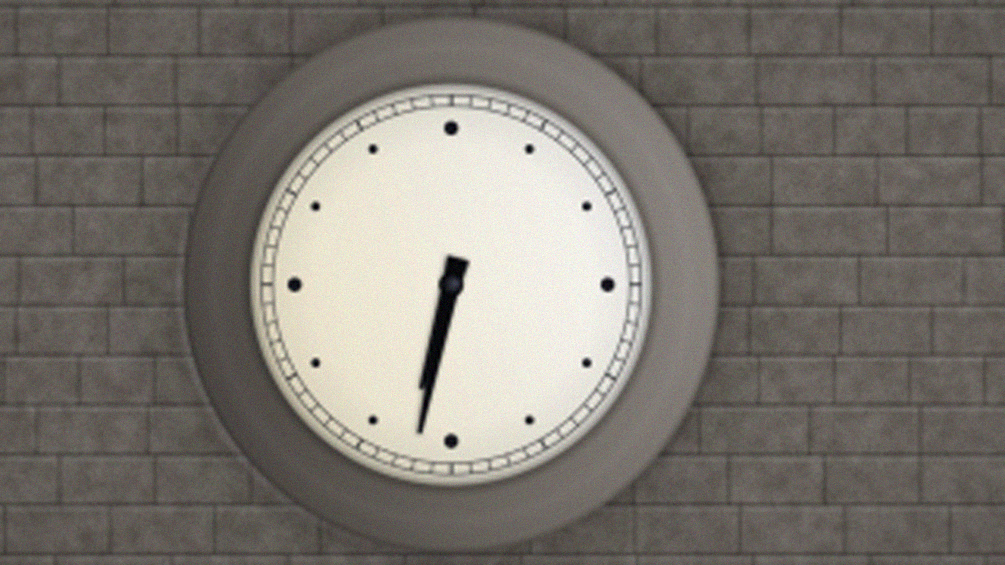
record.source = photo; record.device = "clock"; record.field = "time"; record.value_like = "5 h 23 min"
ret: 6 h 32 min
